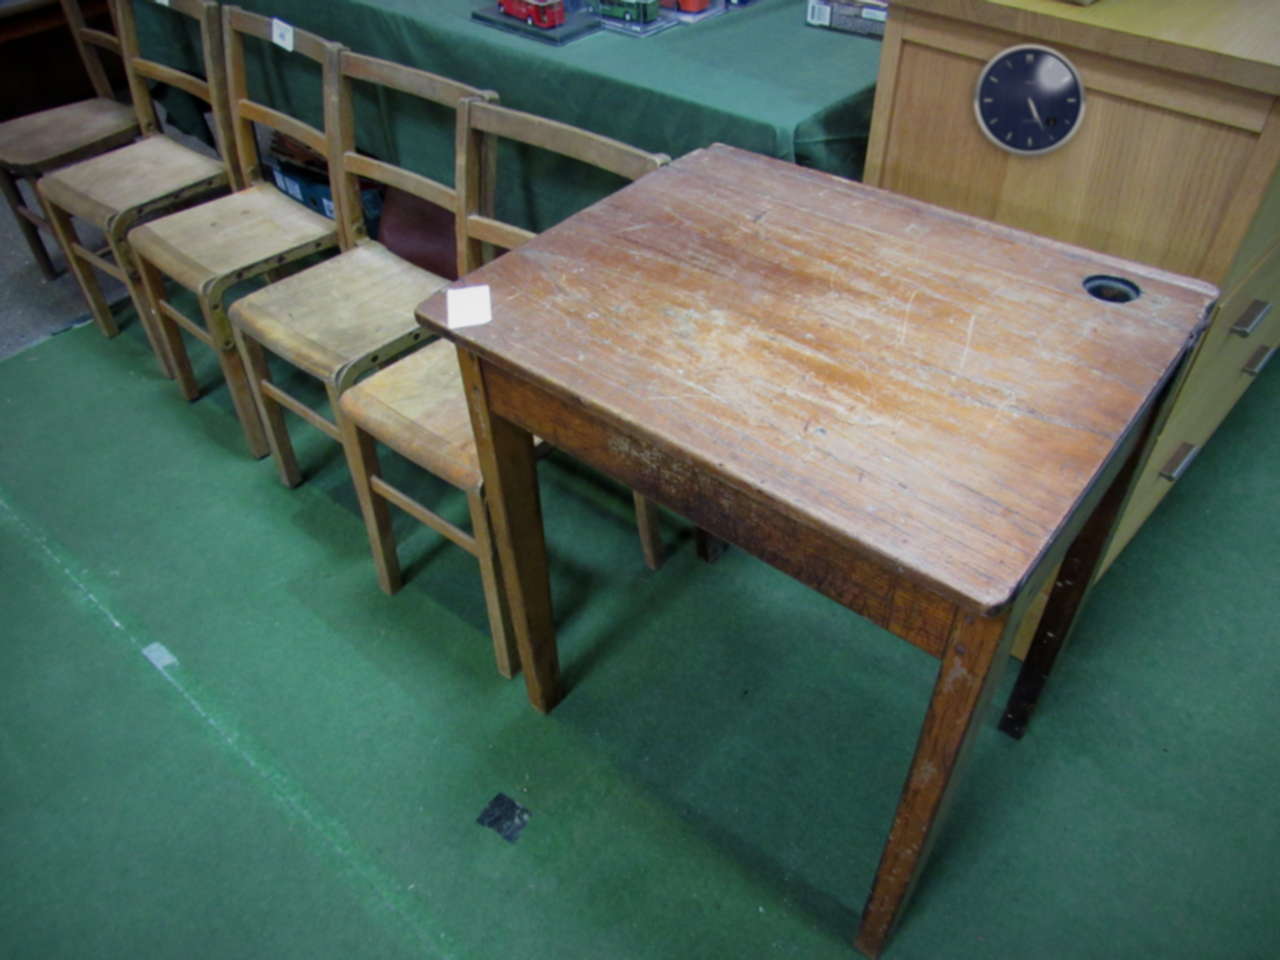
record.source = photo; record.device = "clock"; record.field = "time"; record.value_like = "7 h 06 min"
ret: 5 h 26 min
